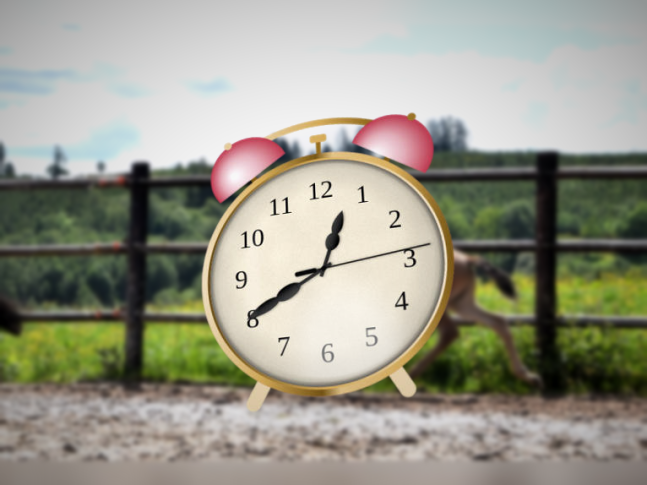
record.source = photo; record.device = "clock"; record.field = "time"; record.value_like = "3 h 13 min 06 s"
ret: 12 h 40 min 14 s
